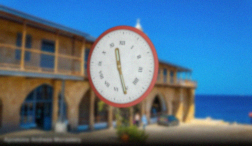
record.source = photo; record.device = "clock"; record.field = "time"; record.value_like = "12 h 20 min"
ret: 11 h 26 min
